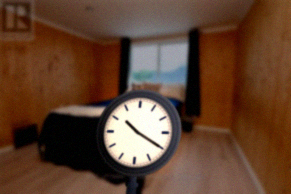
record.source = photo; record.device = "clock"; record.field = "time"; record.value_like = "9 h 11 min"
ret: 10 h 20 min
